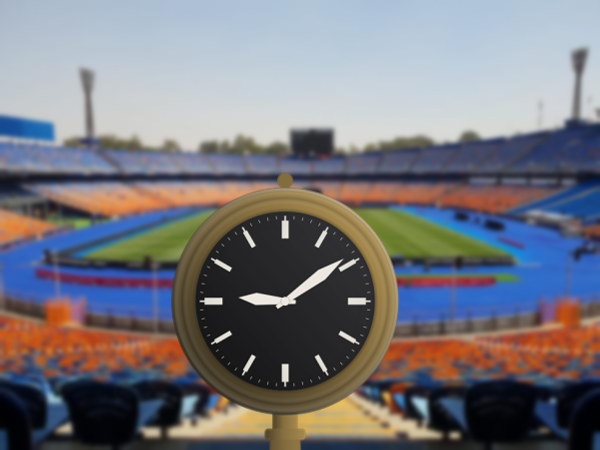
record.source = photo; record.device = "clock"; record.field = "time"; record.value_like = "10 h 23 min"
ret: 9 h 09 min
